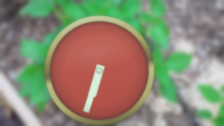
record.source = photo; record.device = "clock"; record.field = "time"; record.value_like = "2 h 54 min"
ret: 6 h 33 min
